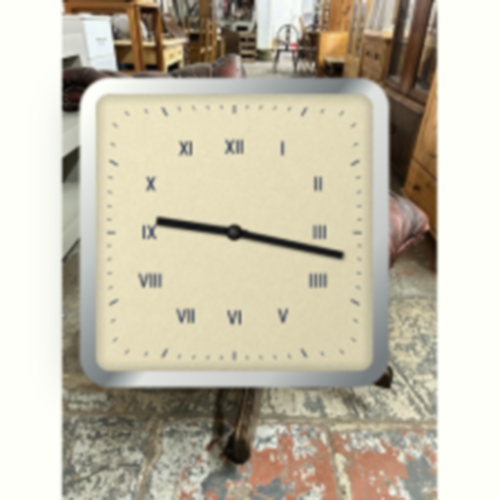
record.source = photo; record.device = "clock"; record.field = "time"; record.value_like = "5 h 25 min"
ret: 9 h 17 min
